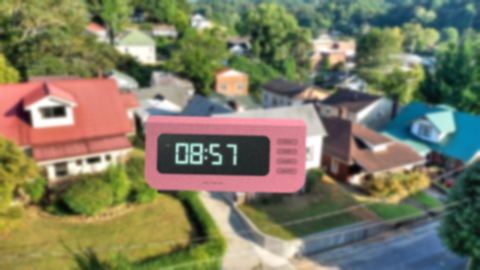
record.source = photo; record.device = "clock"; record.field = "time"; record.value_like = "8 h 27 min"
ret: 8 h 57 min
